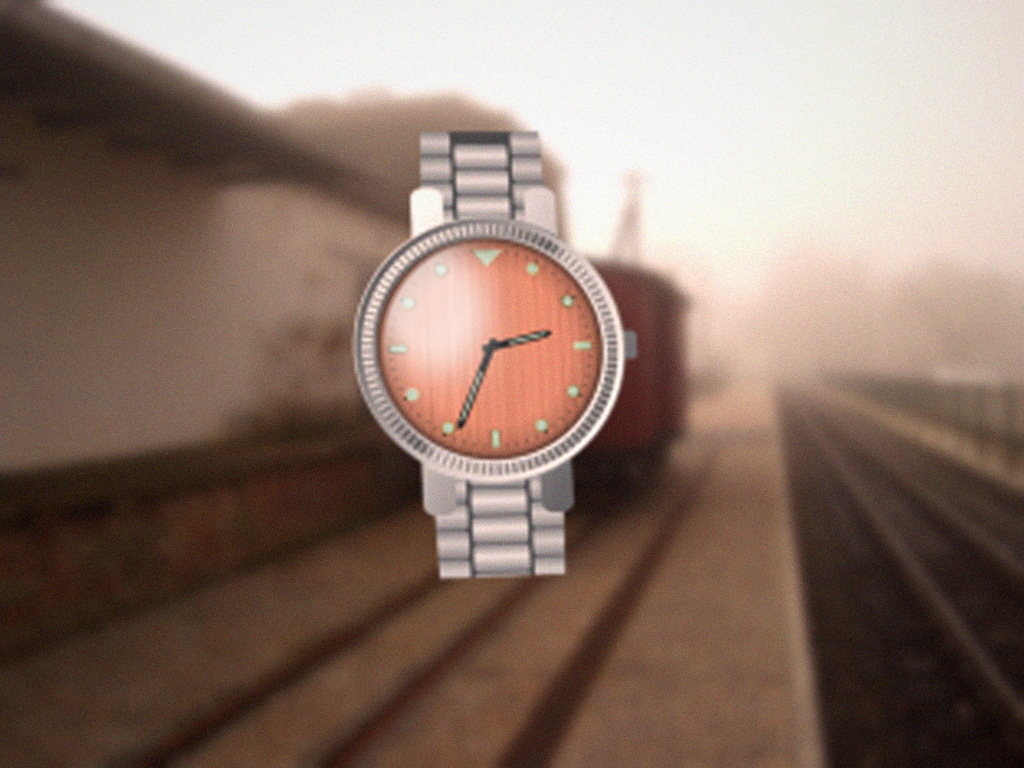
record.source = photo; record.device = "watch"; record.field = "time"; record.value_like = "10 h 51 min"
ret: 2 h 34 min
